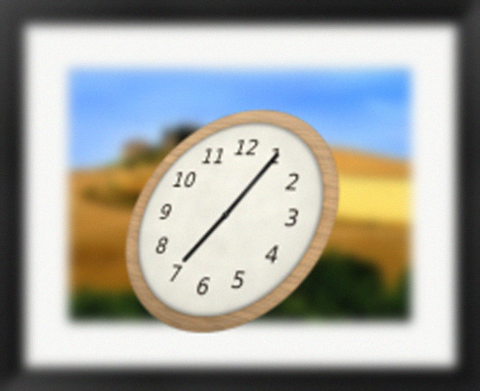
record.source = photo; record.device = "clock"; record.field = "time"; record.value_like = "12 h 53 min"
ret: 7 h 05 min
